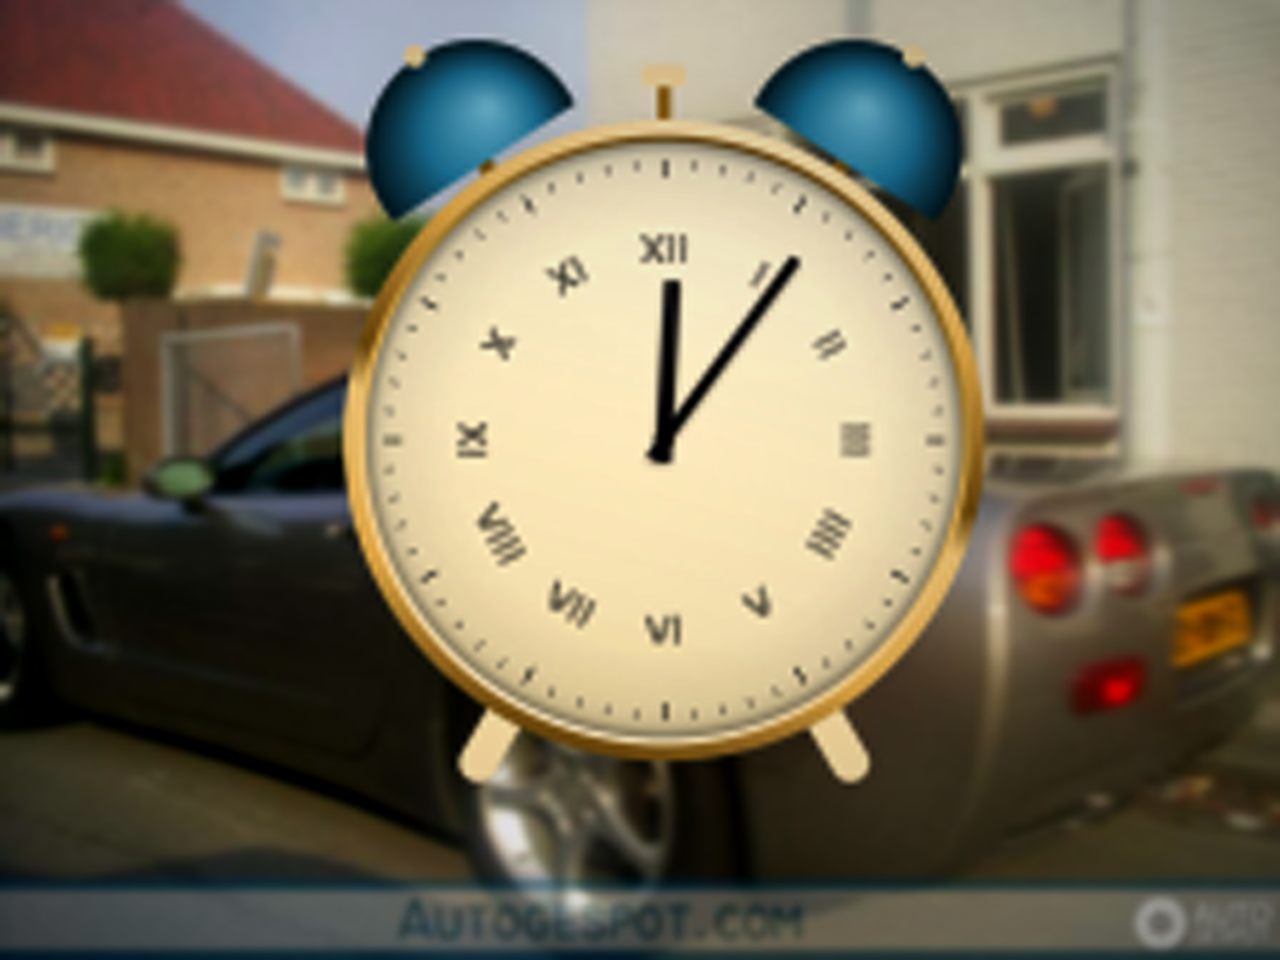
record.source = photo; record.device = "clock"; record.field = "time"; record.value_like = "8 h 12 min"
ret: 12 h 06 min
